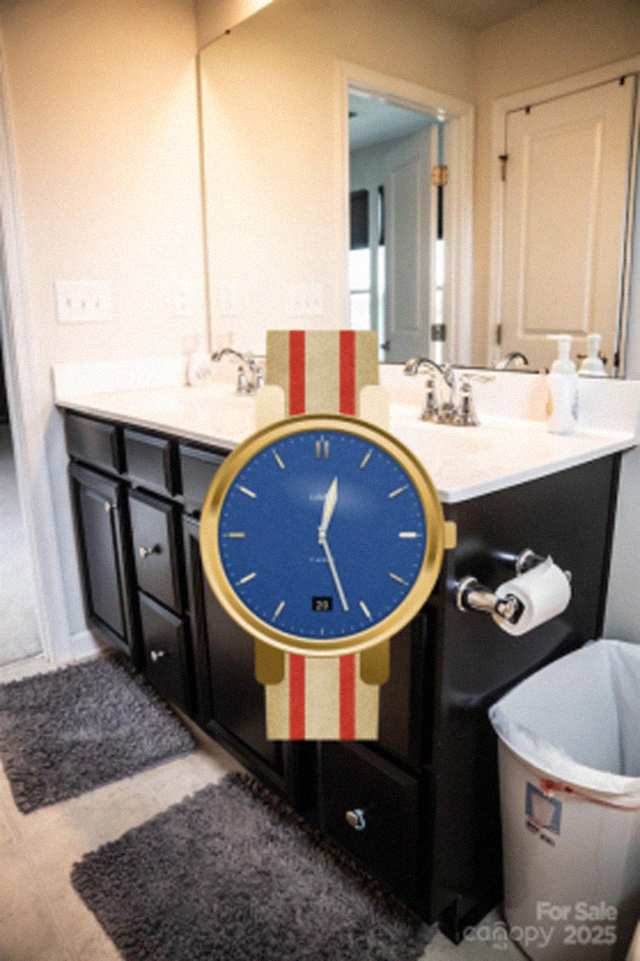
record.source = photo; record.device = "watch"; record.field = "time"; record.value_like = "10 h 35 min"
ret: 12 h 27 min
